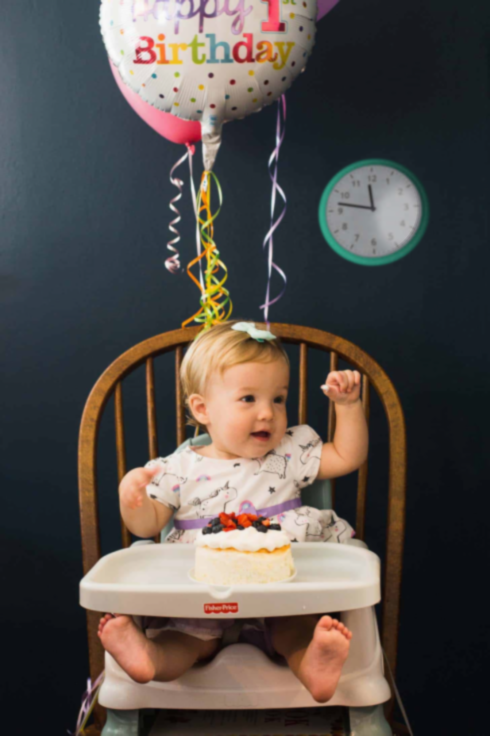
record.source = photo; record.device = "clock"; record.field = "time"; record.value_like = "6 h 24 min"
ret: 11 h 47 min
